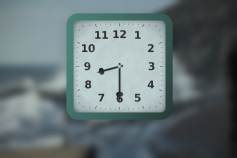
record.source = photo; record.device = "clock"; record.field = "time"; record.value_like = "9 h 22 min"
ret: 8 h 30 min
